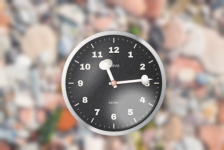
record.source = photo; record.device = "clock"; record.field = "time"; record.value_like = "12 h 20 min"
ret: 11 h 14 min
